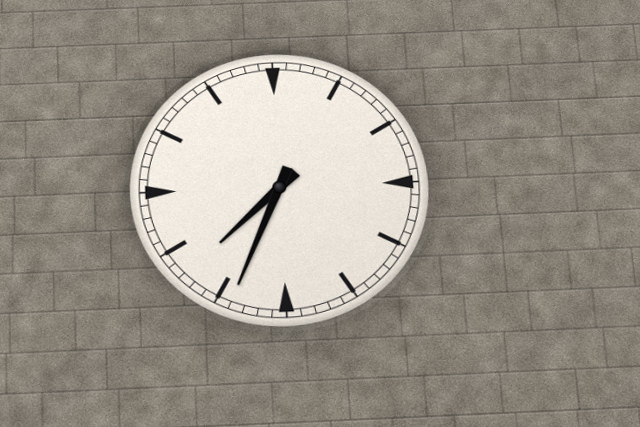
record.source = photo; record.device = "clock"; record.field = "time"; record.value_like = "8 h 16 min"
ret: 7 h 34 min
